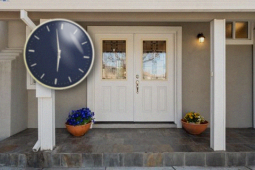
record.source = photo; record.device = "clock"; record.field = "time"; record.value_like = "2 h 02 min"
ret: 5 h 58 min
